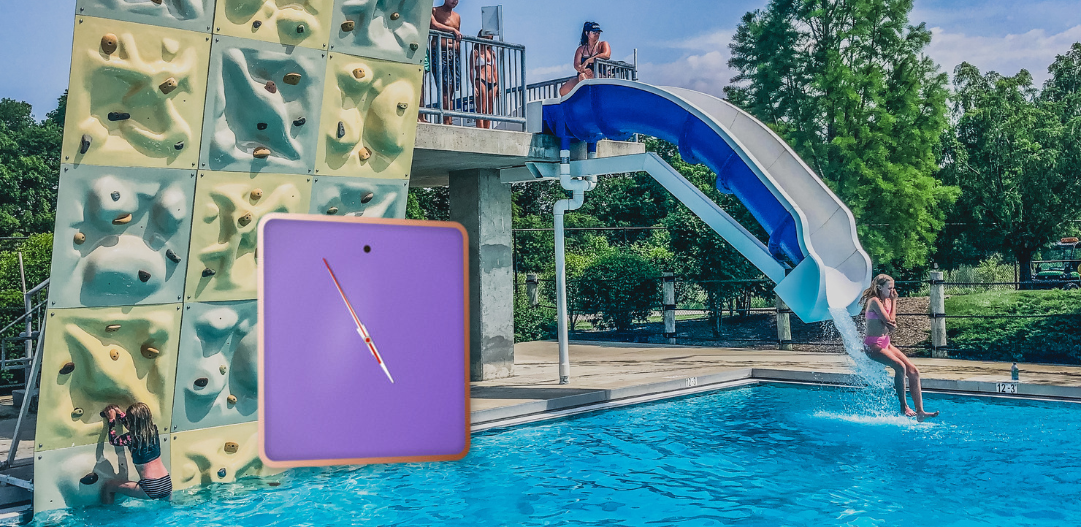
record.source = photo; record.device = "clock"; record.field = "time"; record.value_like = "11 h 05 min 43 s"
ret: 4 h 54 min 55 s
